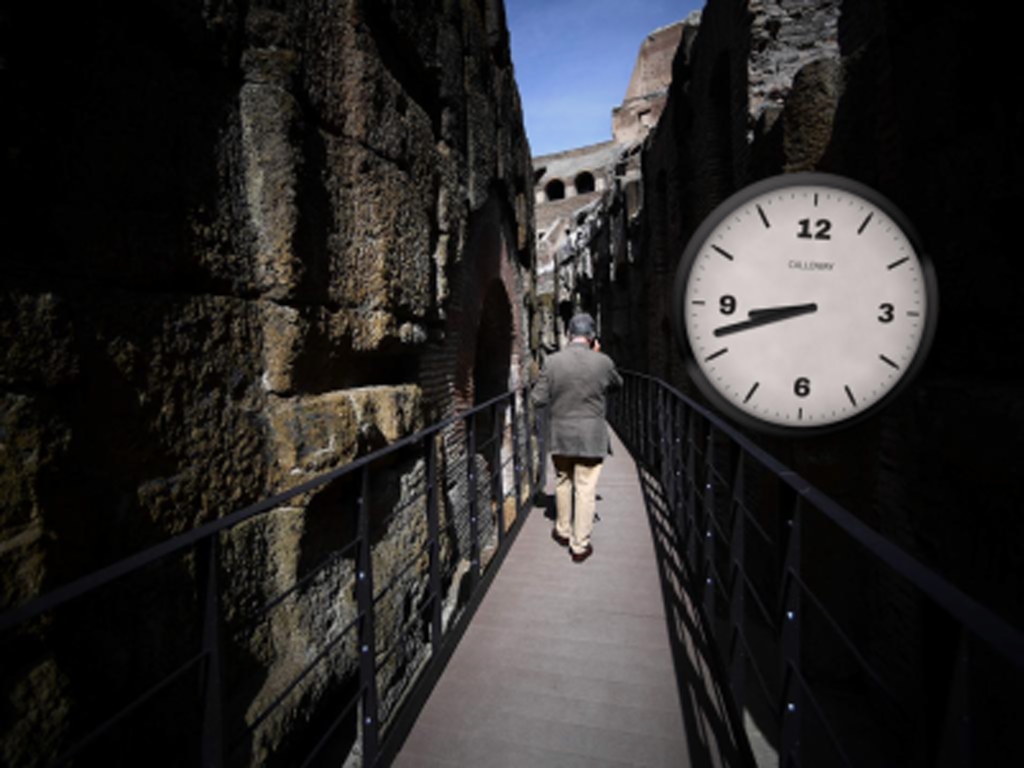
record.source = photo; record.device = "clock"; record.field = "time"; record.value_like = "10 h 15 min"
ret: 8 h 42 min
